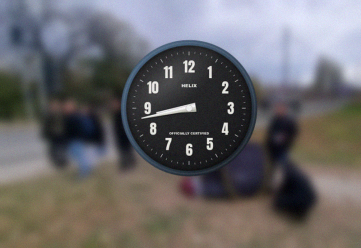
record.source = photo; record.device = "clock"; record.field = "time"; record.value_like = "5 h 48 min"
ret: 8 h 43 min
